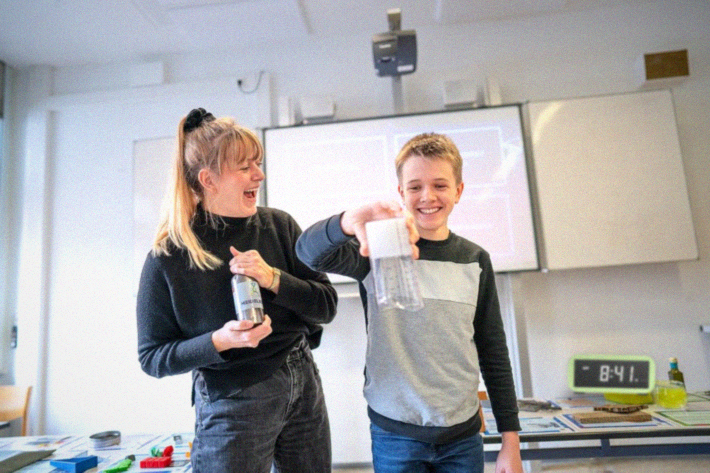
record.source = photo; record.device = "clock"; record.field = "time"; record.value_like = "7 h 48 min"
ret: 8 h 41 min
